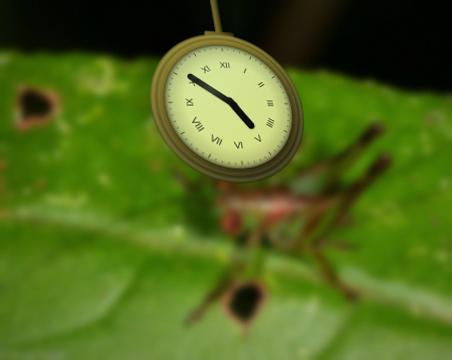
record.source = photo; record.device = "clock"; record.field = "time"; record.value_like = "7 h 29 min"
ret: 4 h 51 min
